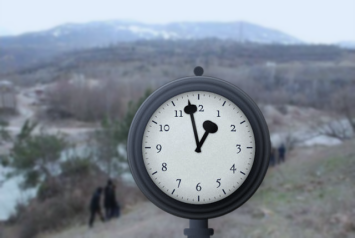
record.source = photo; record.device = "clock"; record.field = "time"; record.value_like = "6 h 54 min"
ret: 12 h 58 min
